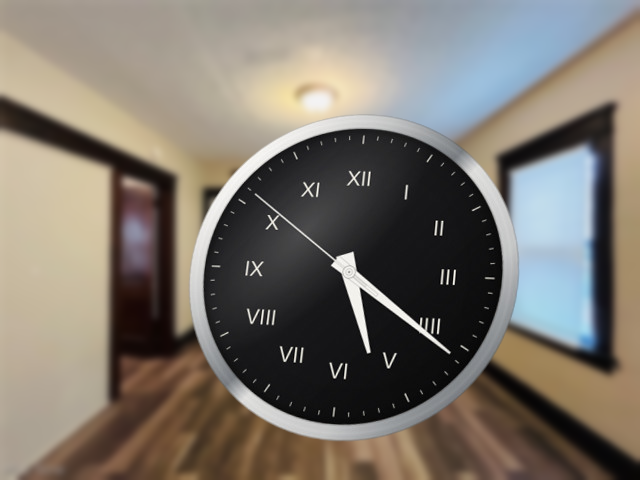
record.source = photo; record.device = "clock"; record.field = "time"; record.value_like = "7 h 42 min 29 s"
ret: 5 h 20 min 51 s
